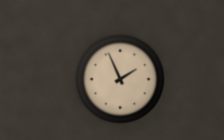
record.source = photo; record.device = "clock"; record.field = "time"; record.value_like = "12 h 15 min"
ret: 1 h 56 min
